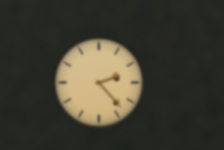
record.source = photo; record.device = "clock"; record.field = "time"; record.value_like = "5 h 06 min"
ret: 2 h 23 min
